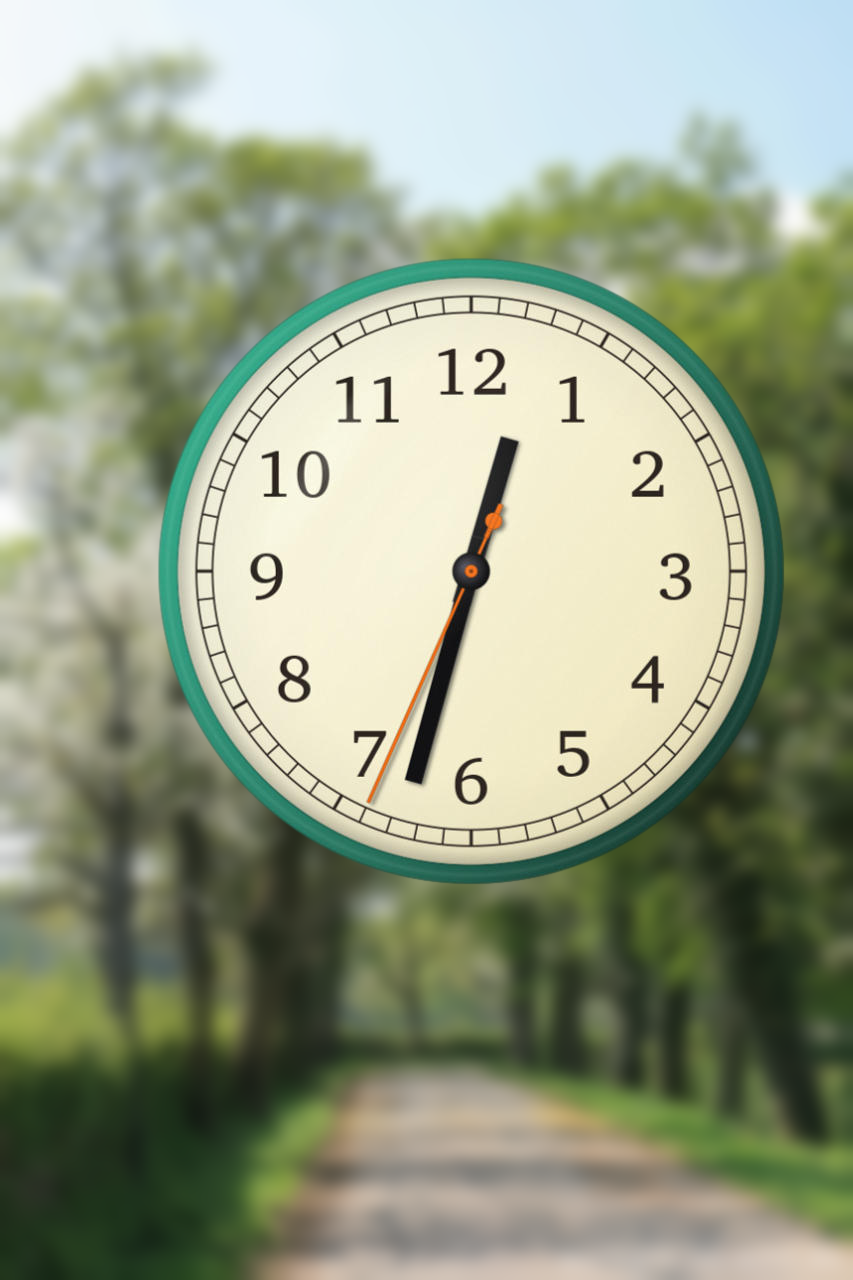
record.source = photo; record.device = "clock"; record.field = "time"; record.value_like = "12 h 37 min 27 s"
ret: 12 h 32 min 34 s
